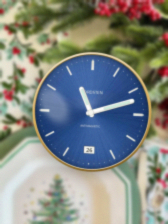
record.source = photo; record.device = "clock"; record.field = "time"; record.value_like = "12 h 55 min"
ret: 11 h 12 min
